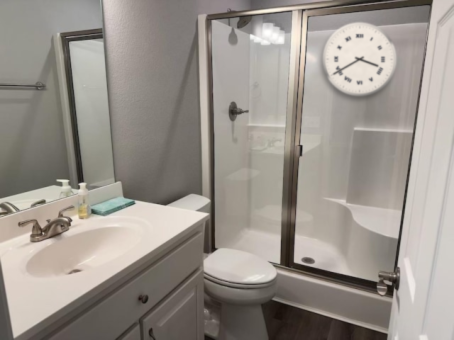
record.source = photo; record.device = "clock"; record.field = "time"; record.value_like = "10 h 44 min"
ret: 3 h 40 min
